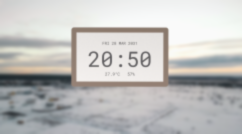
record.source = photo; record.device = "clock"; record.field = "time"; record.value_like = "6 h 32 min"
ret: 20 h 50 min
